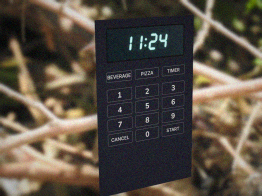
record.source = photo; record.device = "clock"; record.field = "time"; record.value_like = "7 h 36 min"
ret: 11 h 24 min
